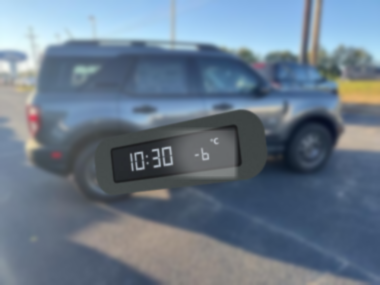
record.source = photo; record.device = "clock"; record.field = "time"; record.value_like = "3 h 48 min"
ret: 10 h 30 min
